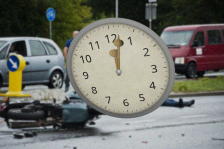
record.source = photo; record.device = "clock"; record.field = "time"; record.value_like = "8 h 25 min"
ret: 12 h 02 min
